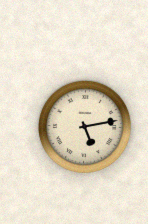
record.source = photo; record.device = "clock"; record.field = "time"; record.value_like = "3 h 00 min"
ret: 5 h 13 min
